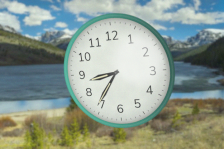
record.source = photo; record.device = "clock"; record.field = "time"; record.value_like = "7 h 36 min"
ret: 8 h 36 min
